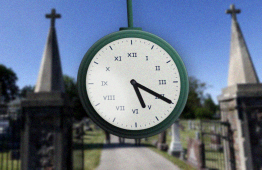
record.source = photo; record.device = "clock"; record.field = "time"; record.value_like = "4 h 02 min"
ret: 5 h 20 min
